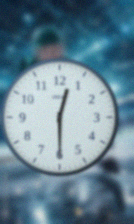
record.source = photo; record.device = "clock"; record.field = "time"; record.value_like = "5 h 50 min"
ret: 12 h 30 min
